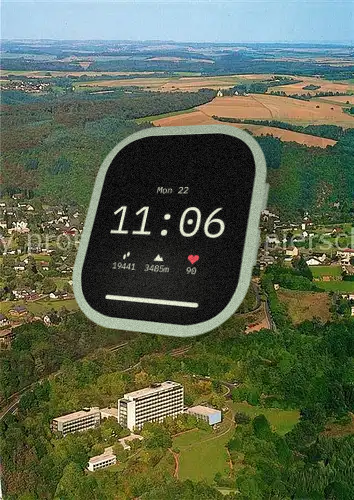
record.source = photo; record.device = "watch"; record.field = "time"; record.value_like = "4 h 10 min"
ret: 11 h 06 min
